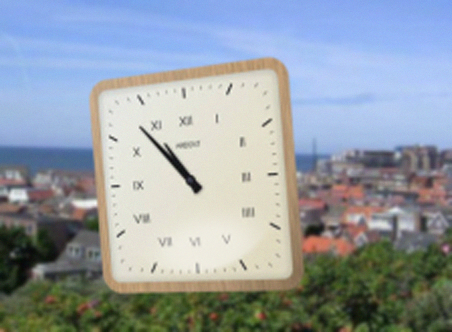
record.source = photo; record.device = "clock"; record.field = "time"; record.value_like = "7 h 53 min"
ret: 10 h 53 min
